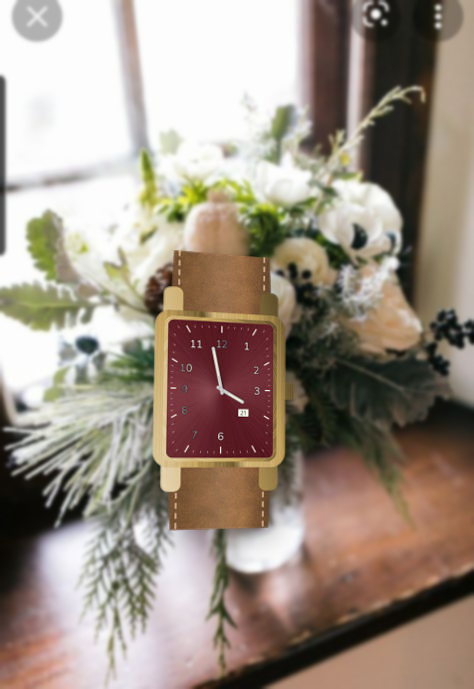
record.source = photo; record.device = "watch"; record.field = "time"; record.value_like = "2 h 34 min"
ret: 3 h 58 min
